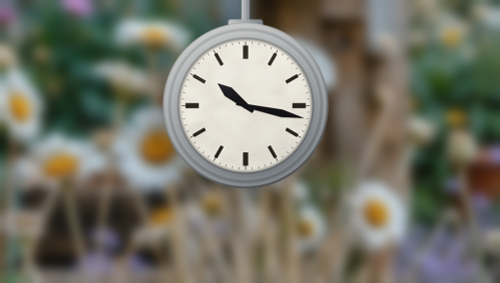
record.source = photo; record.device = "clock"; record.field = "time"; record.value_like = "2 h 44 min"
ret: 10 h 17 min
